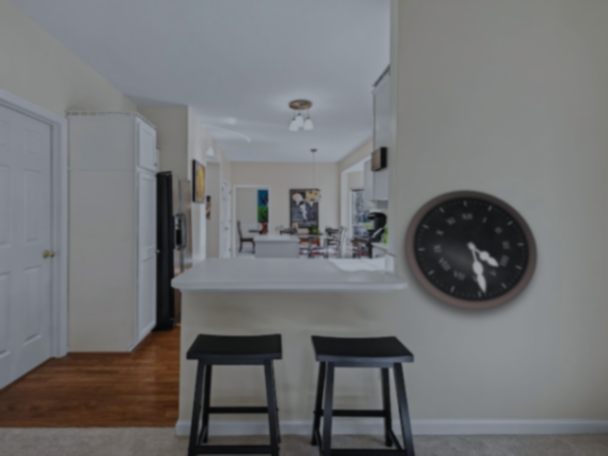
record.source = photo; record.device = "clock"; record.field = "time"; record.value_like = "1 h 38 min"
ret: 4 h 29 min
